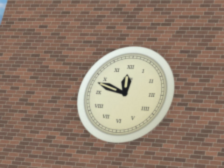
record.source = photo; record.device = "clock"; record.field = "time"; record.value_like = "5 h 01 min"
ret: 11 h 48 min
